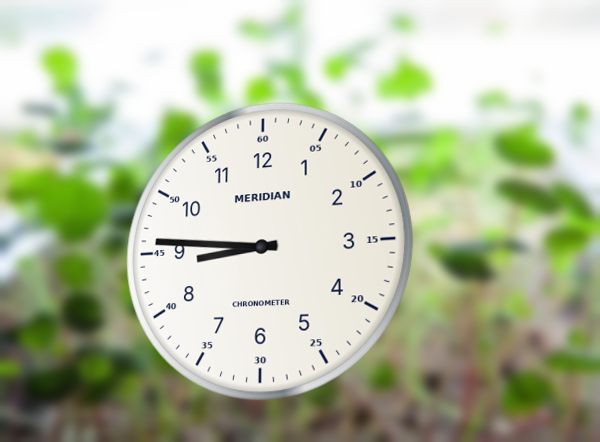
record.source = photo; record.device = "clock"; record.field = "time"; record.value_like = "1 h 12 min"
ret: 8 h 46 min
